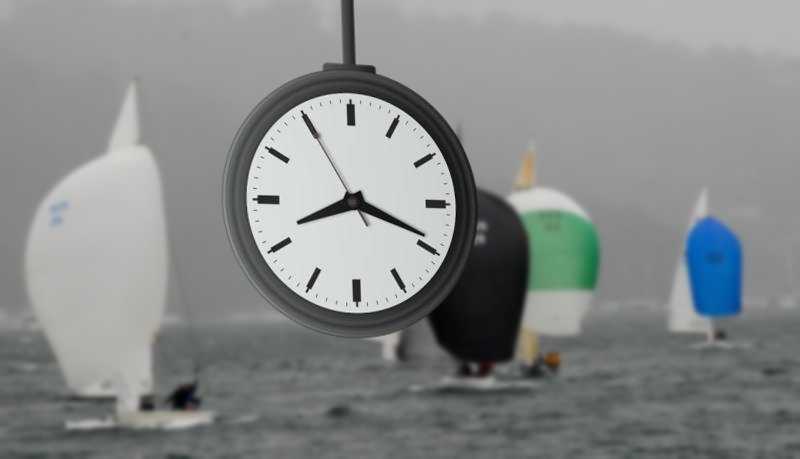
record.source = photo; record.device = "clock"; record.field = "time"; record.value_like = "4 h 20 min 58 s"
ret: 8 h 18 min 55 s
